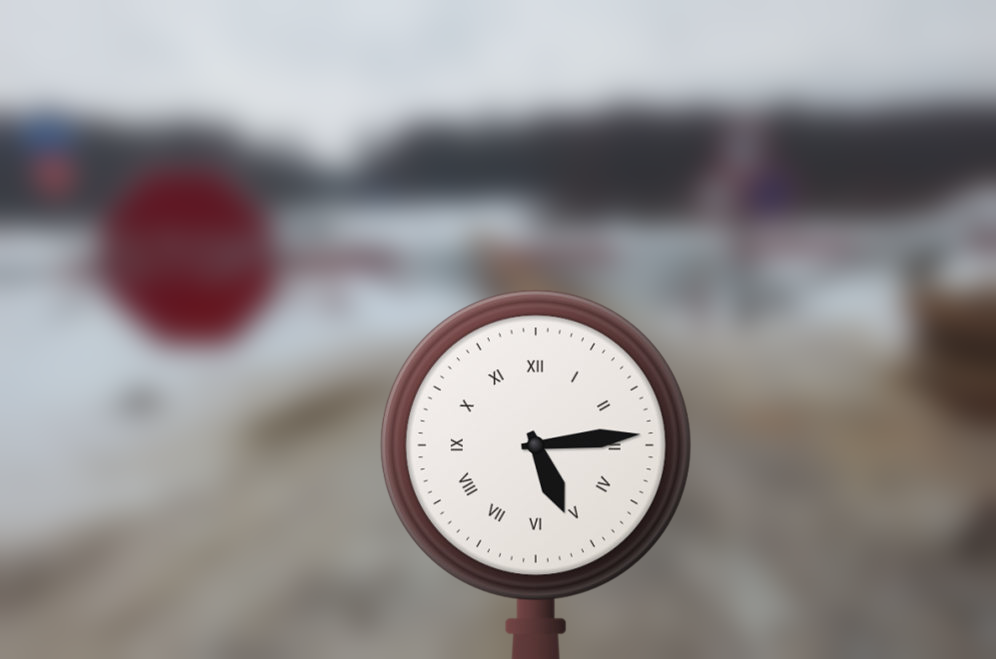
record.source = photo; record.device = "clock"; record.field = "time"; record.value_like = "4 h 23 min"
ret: 5 h 14 min
